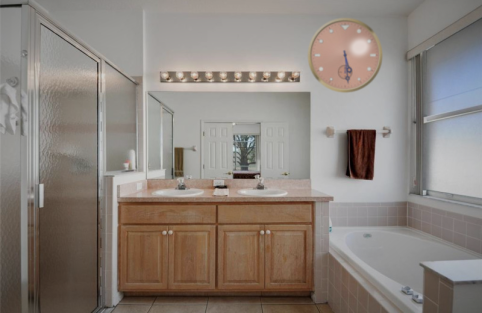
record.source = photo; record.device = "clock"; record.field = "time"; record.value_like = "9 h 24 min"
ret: 5 h 29 min
